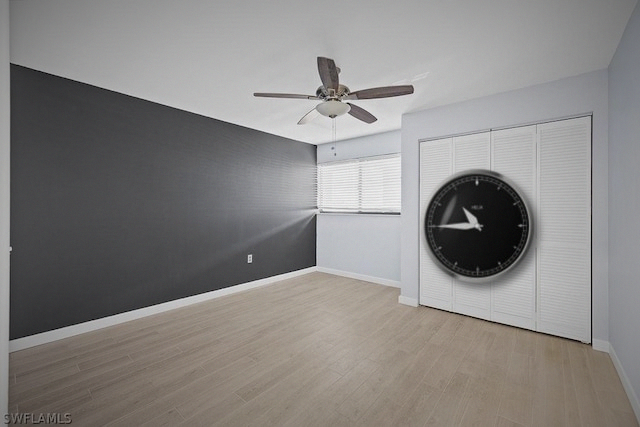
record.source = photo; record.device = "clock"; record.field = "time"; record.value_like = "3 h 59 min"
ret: 10 h 45 min
